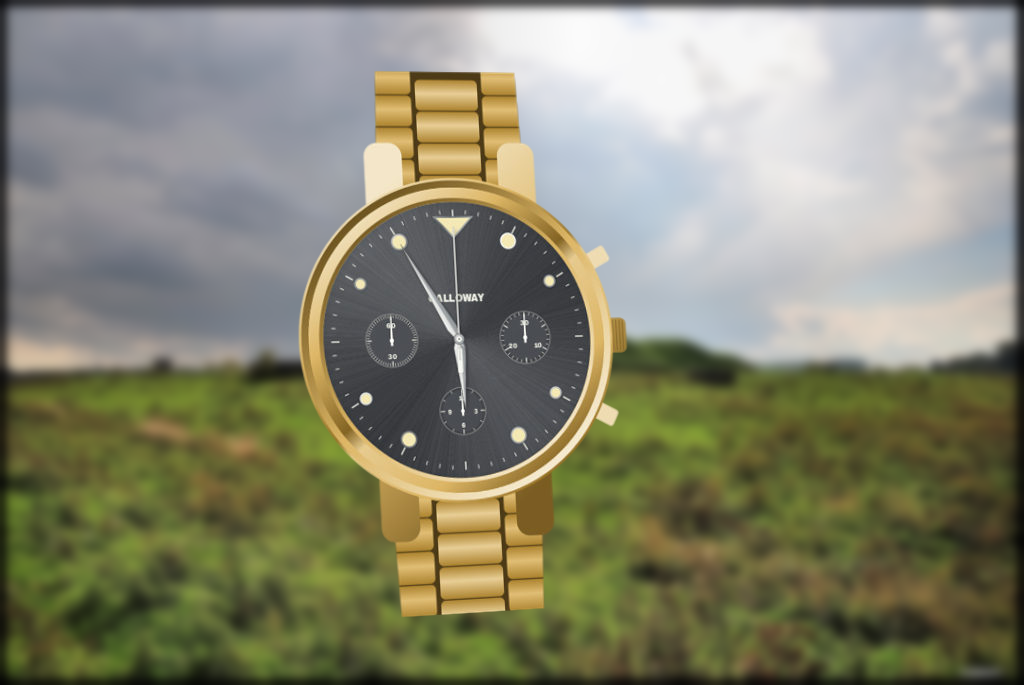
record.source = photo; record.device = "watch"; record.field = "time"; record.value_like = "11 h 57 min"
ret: 5 h 55 min
